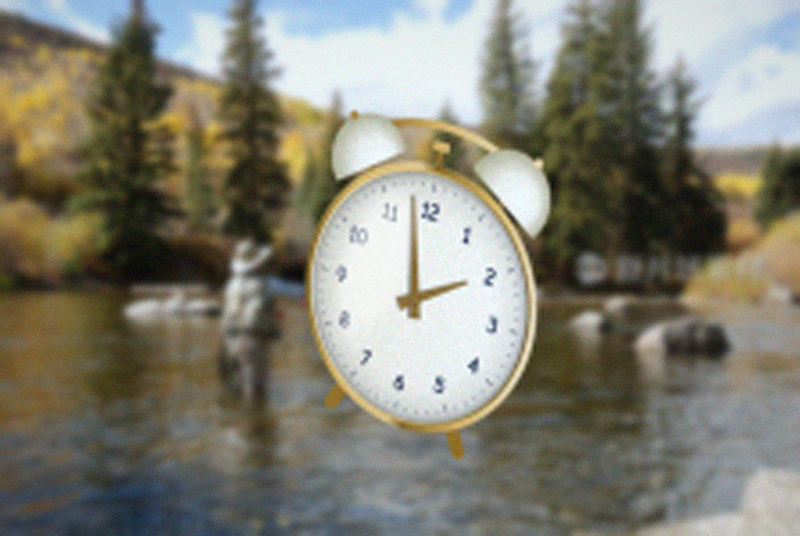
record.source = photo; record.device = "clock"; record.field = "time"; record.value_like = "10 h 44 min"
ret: 1 h 58 min
